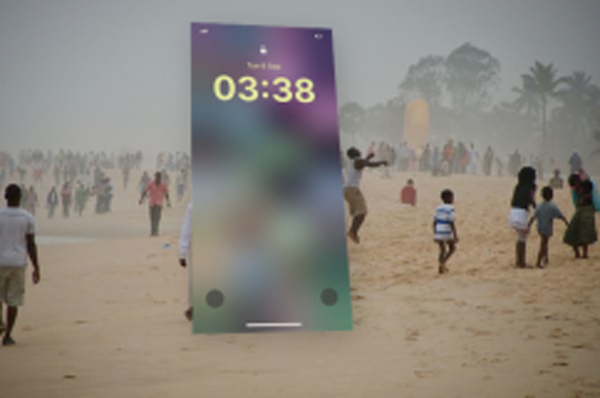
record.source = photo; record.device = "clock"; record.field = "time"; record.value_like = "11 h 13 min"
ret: 3 h 38 min
